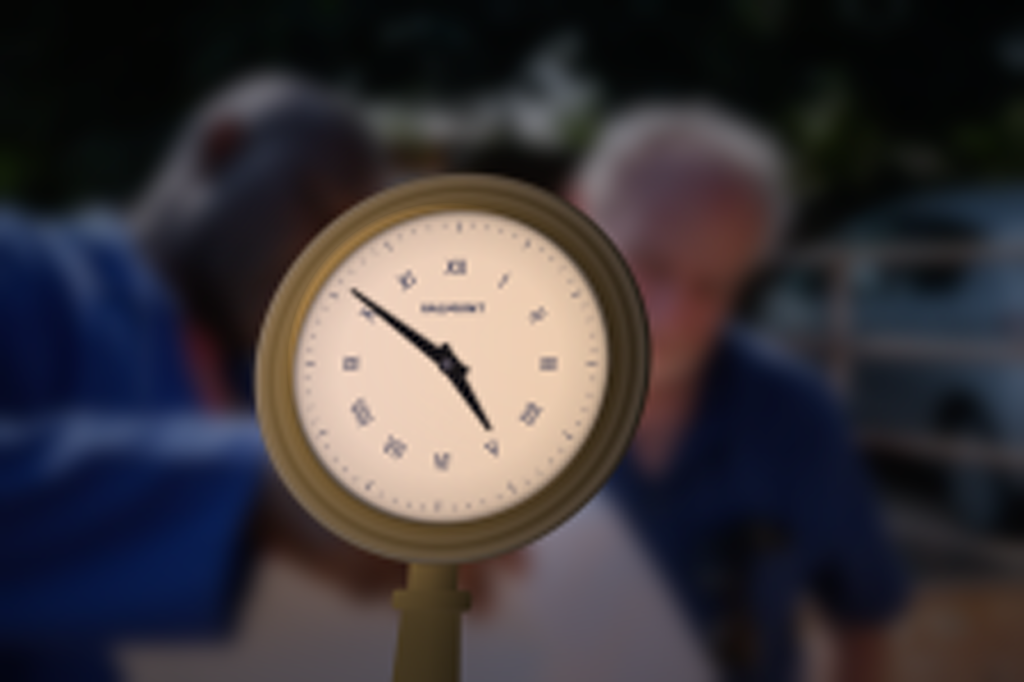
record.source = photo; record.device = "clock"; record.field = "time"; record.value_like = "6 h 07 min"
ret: 4 h 51 min
